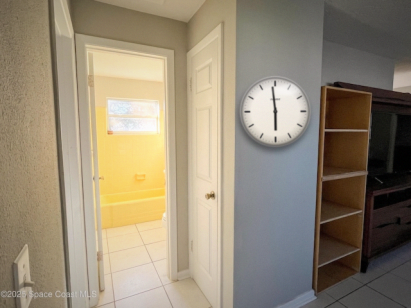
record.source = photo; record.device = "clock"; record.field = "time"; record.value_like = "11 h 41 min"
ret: 5 h 59 min
